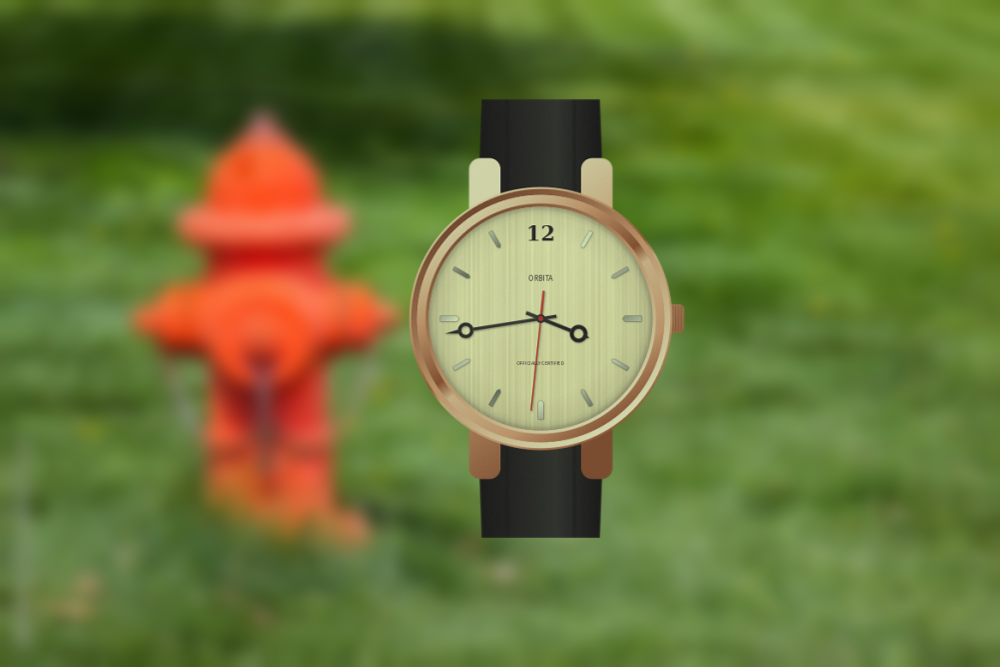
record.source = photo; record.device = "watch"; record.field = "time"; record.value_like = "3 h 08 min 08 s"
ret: 3 h 43 min 31 s
